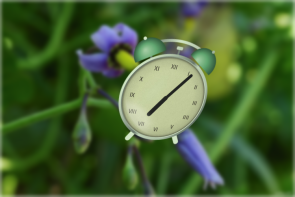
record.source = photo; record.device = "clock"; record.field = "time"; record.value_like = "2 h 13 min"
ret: 7 h 06 min
